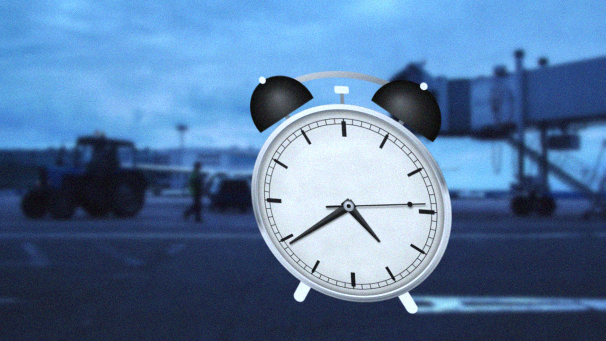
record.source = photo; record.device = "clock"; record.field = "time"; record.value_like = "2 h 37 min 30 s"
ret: 4 h 39 min 14 s
